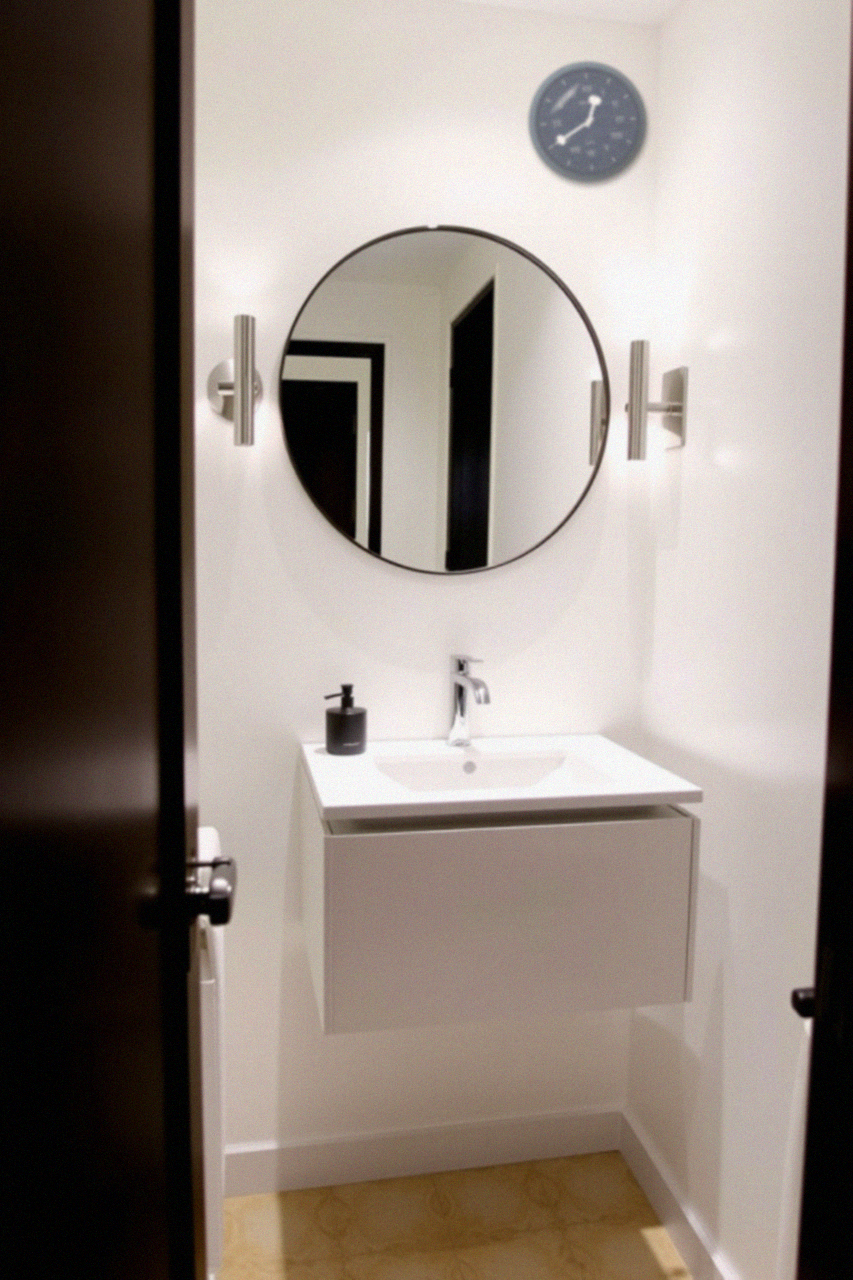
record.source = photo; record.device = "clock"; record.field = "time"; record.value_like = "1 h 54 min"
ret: 12 h 40 min
